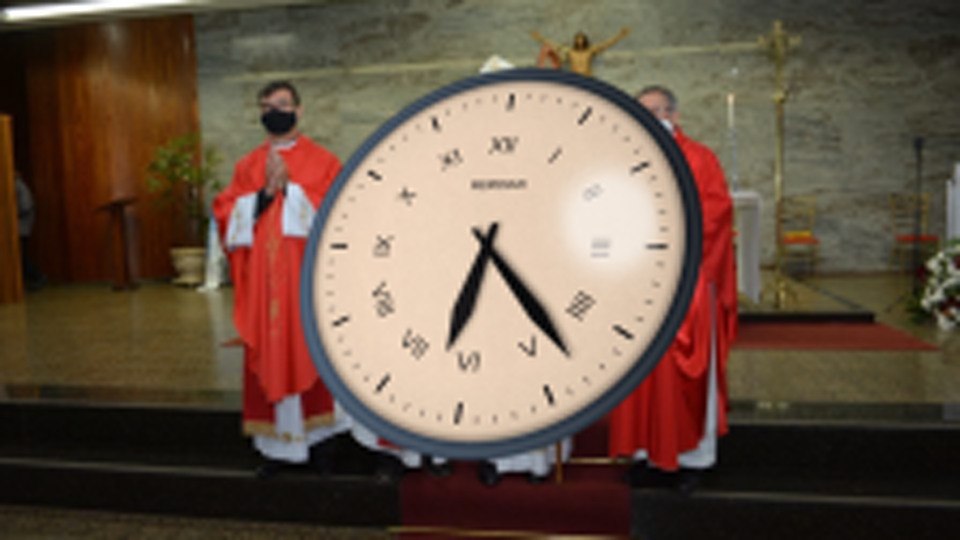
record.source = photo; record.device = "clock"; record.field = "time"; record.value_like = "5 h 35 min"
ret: 6 h 23 min
